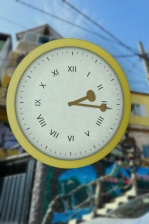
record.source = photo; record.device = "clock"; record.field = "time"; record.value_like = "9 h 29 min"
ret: 2 h 16 min
